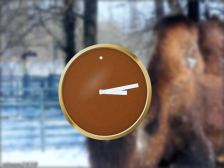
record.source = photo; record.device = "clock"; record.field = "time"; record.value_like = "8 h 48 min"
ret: 3 h 14 min
